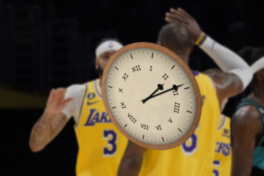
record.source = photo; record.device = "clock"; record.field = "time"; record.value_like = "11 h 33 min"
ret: 2 h 14 min
